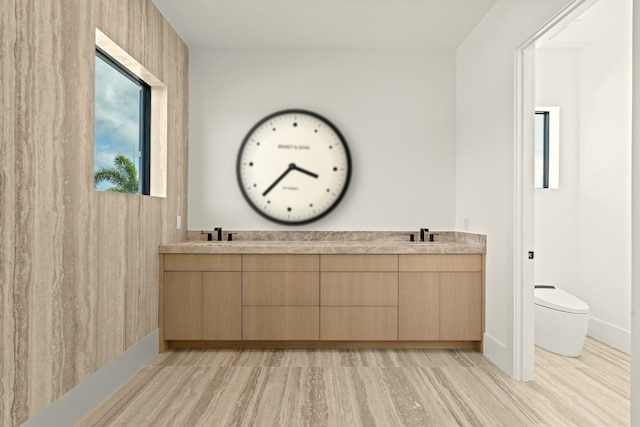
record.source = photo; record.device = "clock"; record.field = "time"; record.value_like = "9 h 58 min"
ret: 3 h 37 min
